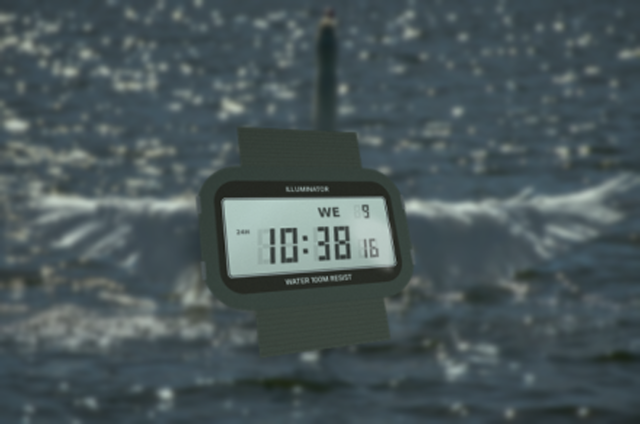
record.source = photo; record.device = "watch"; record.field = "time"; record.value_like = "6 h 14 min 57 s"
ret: 10 h 38 min 16 s
